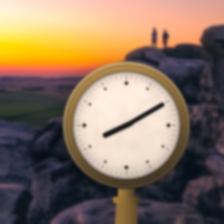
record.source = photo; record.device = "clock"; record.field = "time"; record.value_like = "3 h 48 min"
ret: 8 h 10 min
